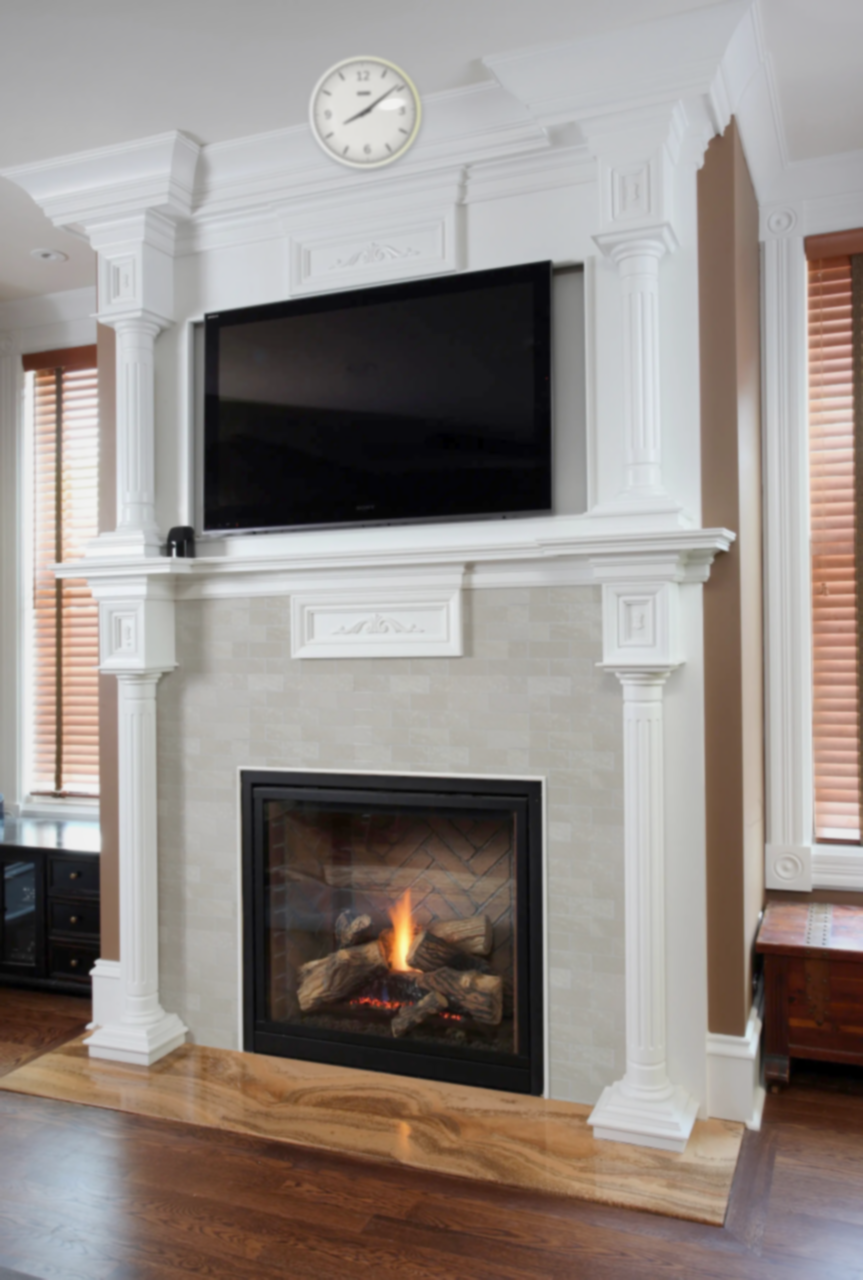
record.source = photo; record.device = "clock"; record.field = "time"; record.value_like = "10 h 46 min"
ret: 8 h 09 min
